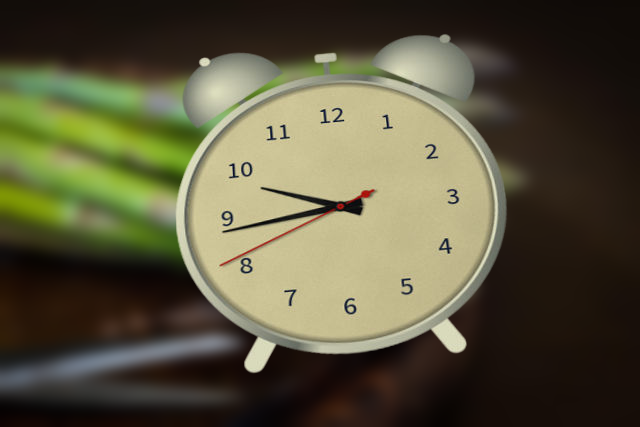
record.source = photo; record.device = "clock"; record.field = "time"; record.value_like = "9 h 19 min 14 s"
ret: 9 h 43 min 41 s
